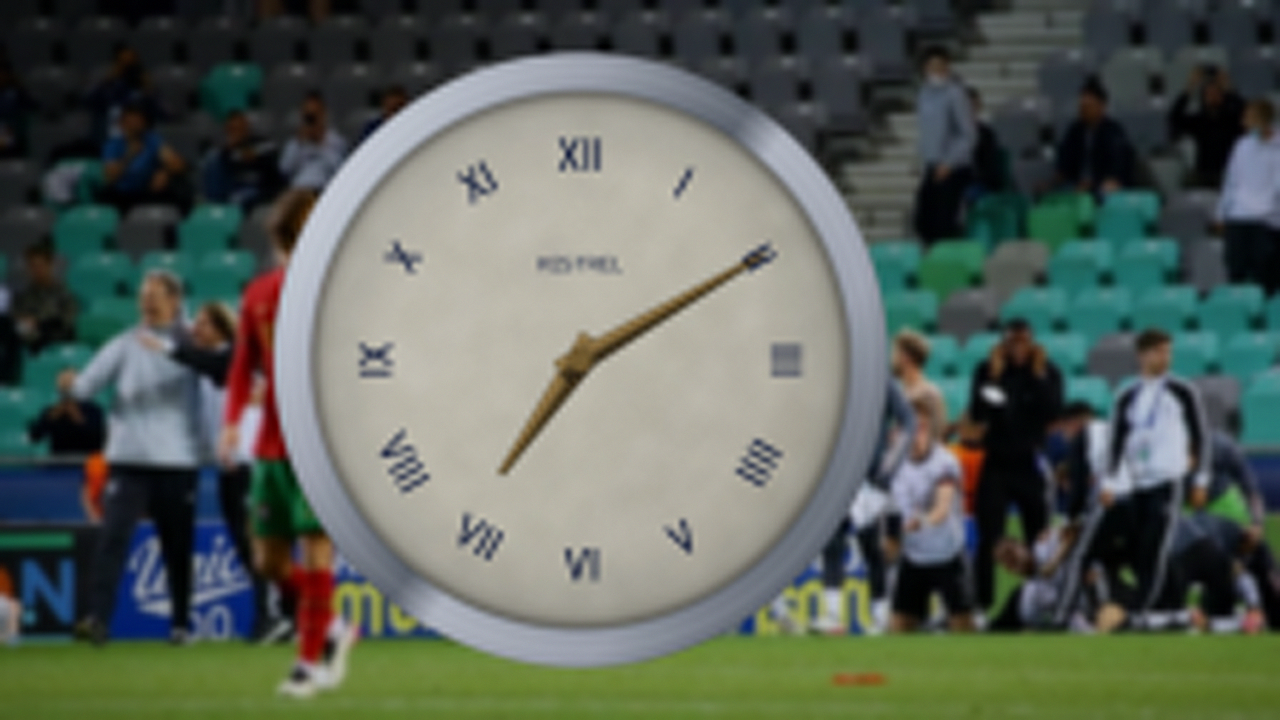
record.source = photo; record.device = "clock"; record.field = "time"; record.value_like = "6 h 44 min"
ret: 7 h 10 min
